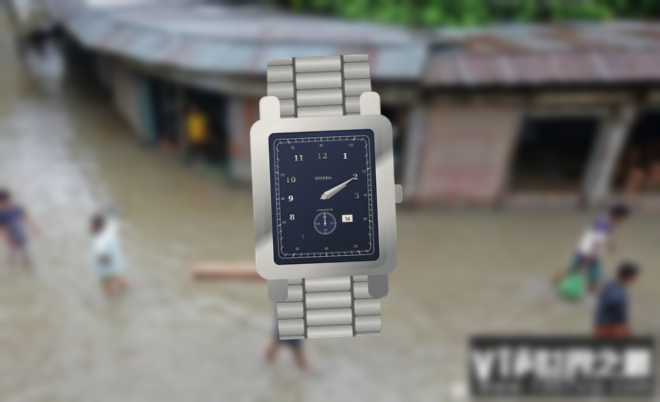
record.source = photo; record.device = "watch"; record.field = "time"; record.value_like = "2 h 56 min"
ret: 2 h 10 min
